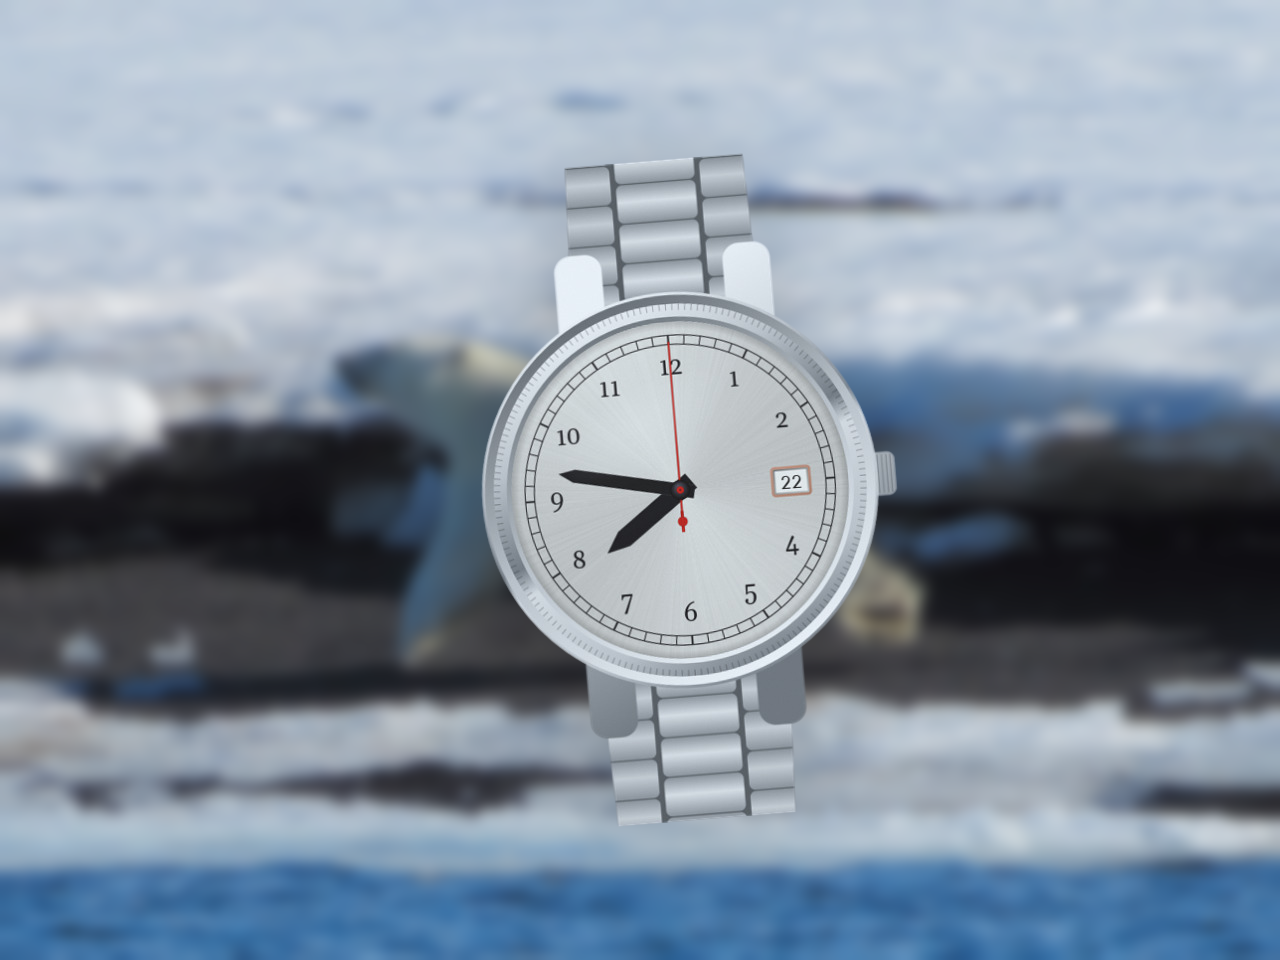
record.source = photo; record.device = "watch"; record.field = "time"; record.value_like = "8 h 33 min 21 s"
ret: 7 h 47 min 00 s
